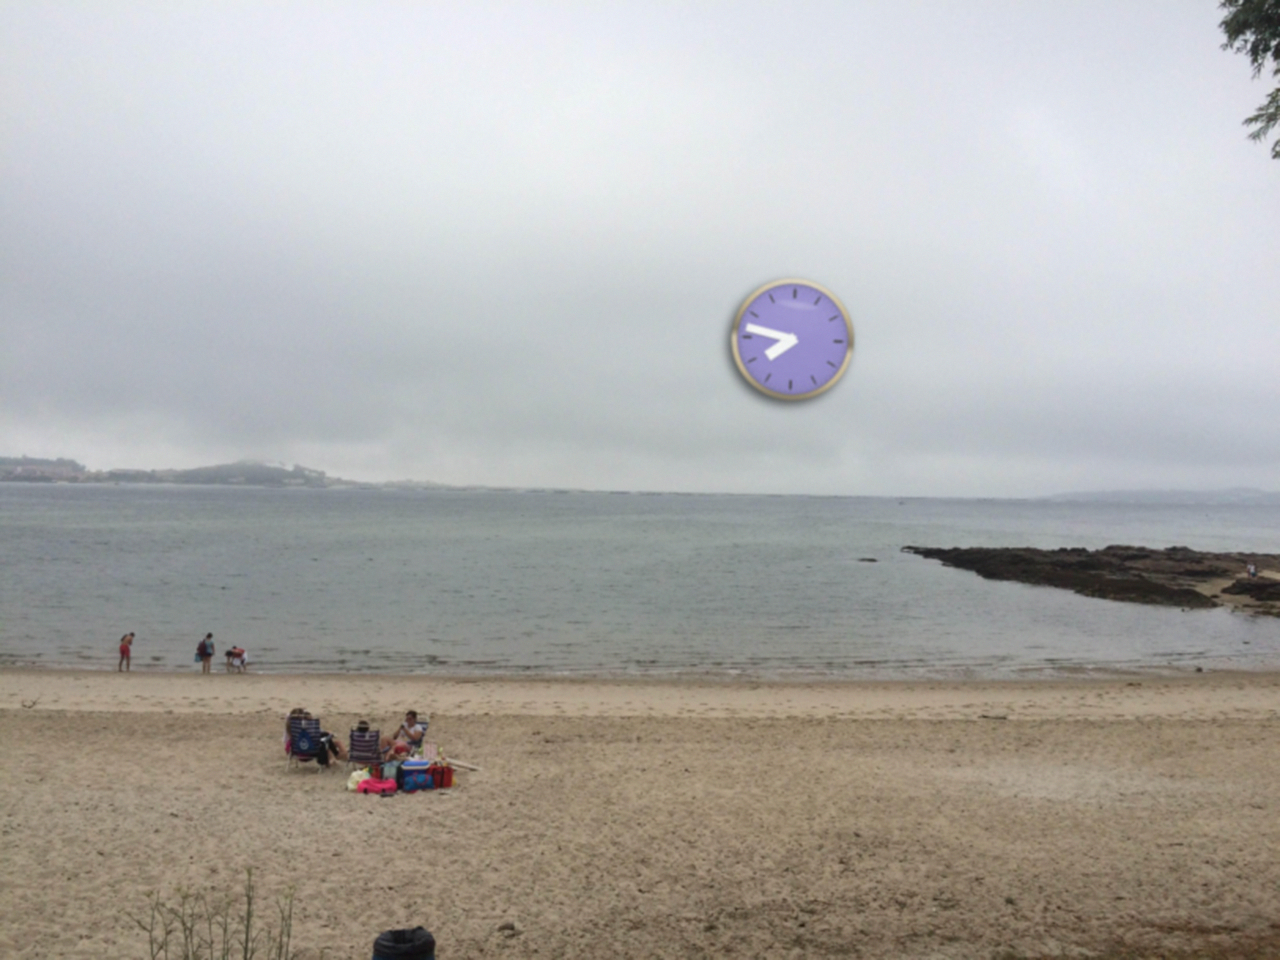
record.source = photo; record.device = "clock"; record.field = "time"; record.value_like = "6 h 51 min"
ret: 7 h 47 min
